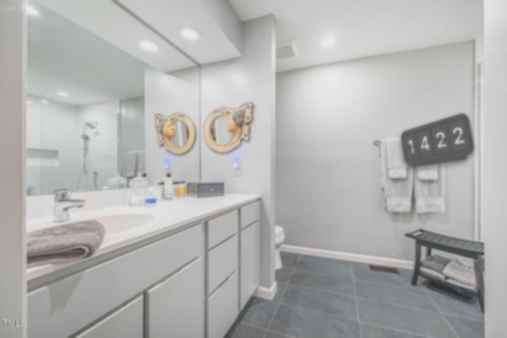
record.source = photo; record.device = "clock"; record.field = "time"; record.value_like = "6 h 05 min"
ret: 14 h 22 min
